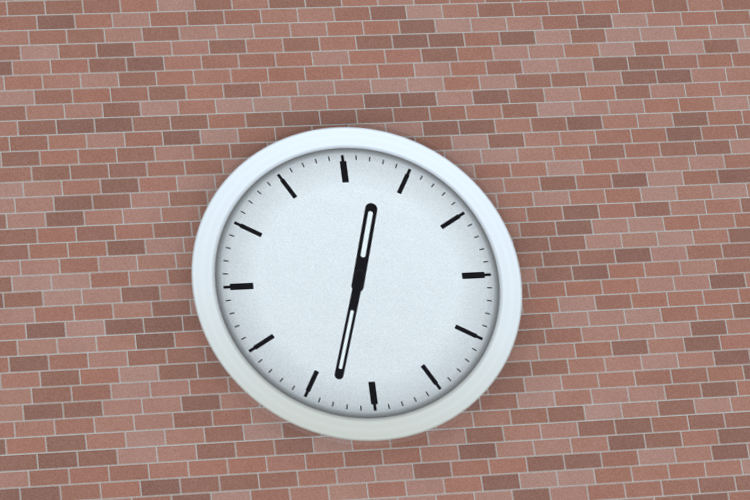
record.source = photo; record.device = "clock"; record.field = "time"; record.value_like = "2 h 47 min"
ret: 12 h 33 min
